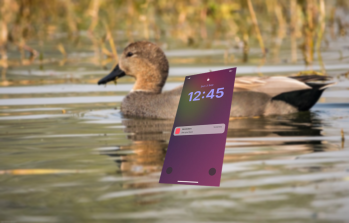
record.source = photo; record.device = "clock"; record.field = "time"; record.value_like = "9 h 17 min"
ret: 12 h 45 min
